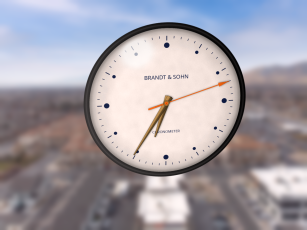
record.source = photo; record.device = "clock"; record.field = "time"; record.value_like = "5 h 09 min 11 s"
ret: 6 h 35 min 12 s
